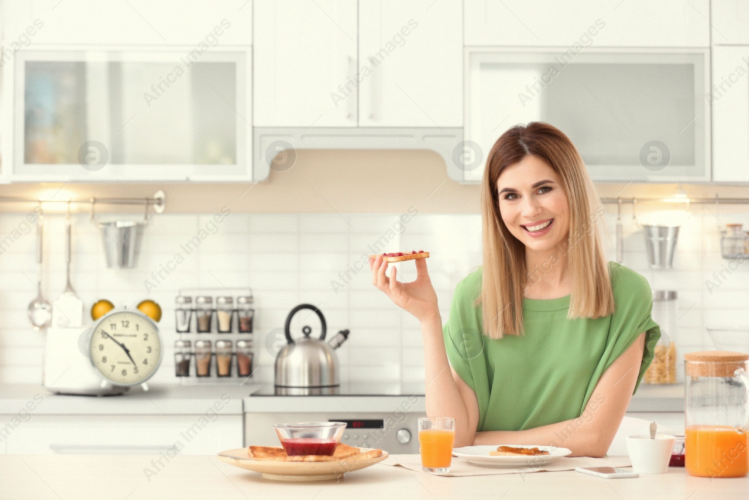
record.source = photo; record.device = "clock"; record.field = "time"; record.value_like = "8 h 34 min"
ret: 4 h 51 min
